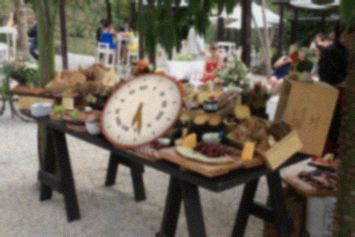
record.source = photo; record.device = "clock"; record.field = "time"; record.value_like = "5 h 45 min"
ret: 6 h 29 min
